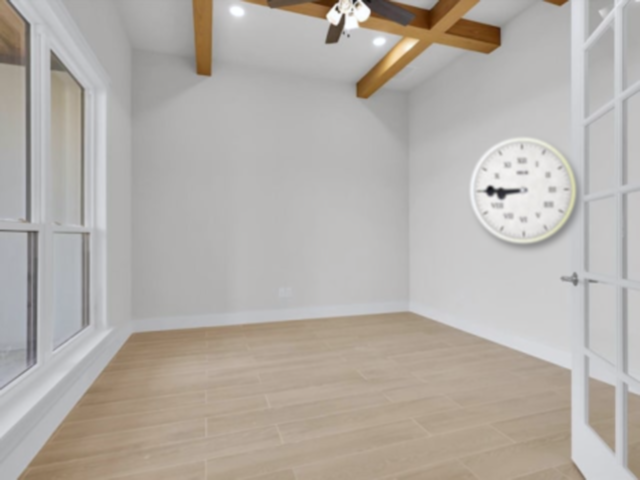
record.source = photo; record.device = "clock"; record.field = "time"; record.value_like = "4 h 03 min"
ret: 8 h 45 min
